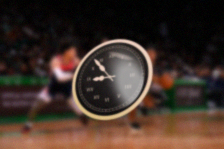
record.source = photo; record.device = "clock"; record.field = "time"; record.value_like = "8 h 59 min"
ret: 8 h 53 min
